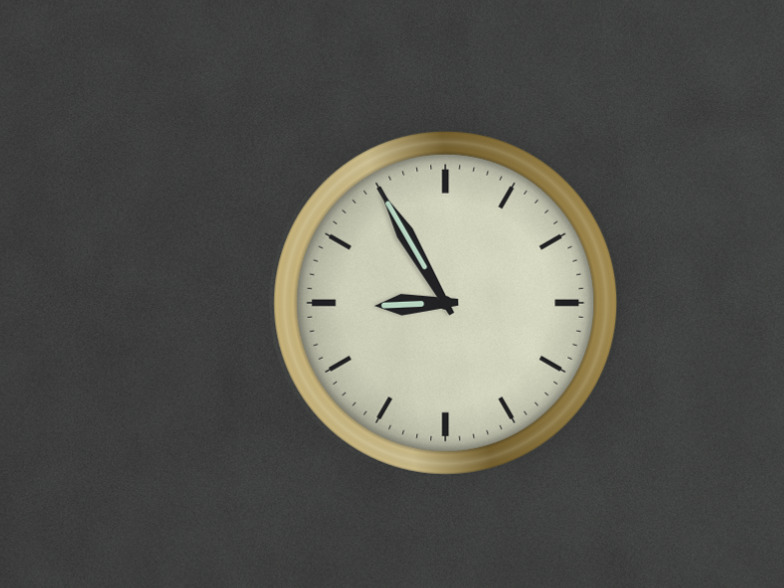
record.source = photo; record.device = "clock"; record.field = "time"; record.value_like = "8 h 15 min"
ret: 8 h 55 min
